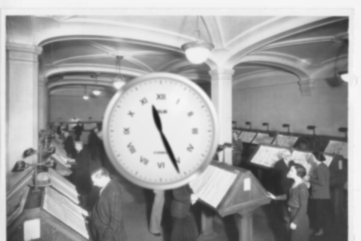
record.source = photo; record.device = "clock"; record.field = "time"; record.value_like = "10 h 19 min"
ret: 11 h 26 min
